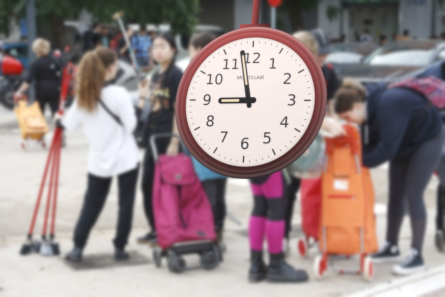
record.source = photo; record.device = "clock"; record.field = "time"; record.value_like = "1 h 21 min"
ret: 8 h 58 min
